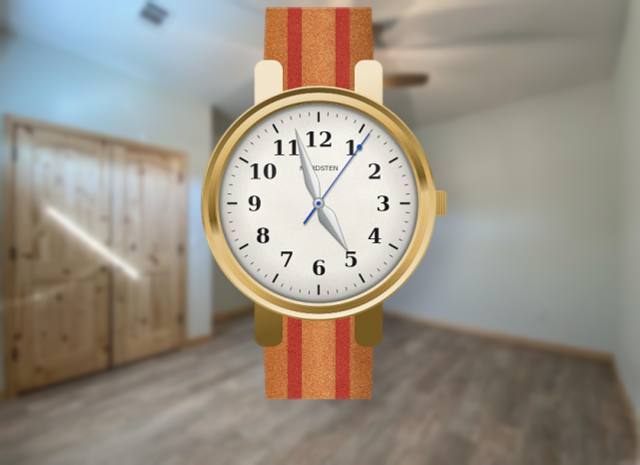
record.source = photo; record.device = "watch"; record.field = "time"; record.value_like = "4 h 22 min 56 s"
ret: 4 h 57 min 06 s
